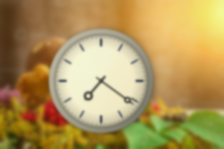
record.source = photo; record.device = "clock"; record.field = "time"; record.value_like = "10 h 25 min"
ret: 7 h 21 min
